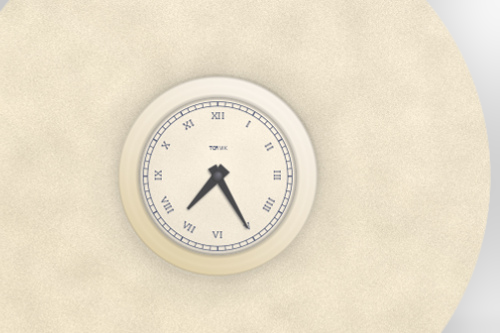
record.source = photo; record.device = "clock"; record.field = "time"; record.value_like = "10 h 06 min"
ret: 7 h 25 min
